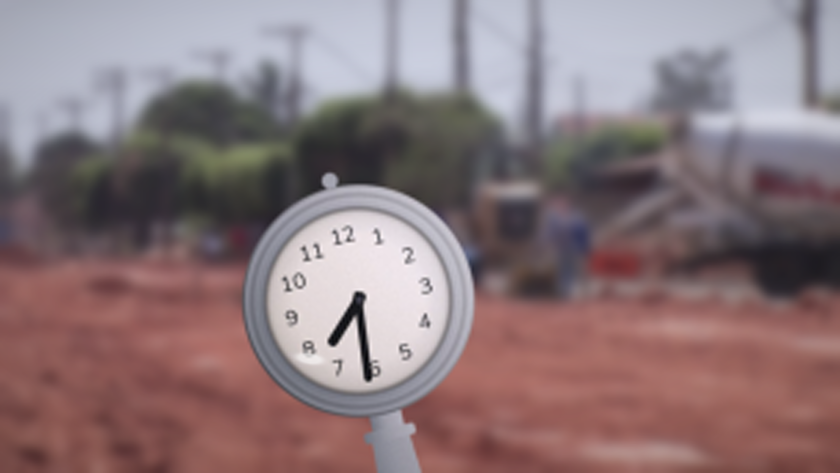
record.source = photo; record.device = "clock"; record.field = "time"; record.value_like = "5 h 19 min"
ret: 7 h 31 min
